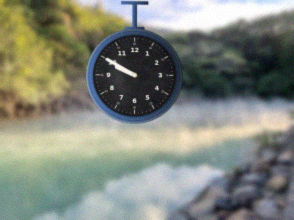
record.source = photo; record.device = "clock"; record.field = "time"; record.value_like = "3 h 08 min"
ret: 9 h 50 min
